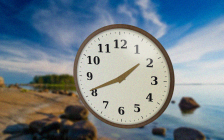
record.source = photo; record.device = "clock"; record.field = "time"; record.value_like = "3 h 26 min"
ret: 1 h 41 min
